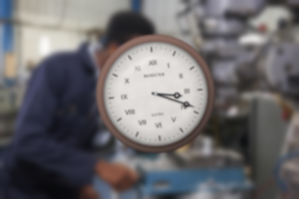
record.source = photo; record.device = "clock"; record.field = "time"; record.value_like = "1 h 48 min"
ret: 3 h 19 min
